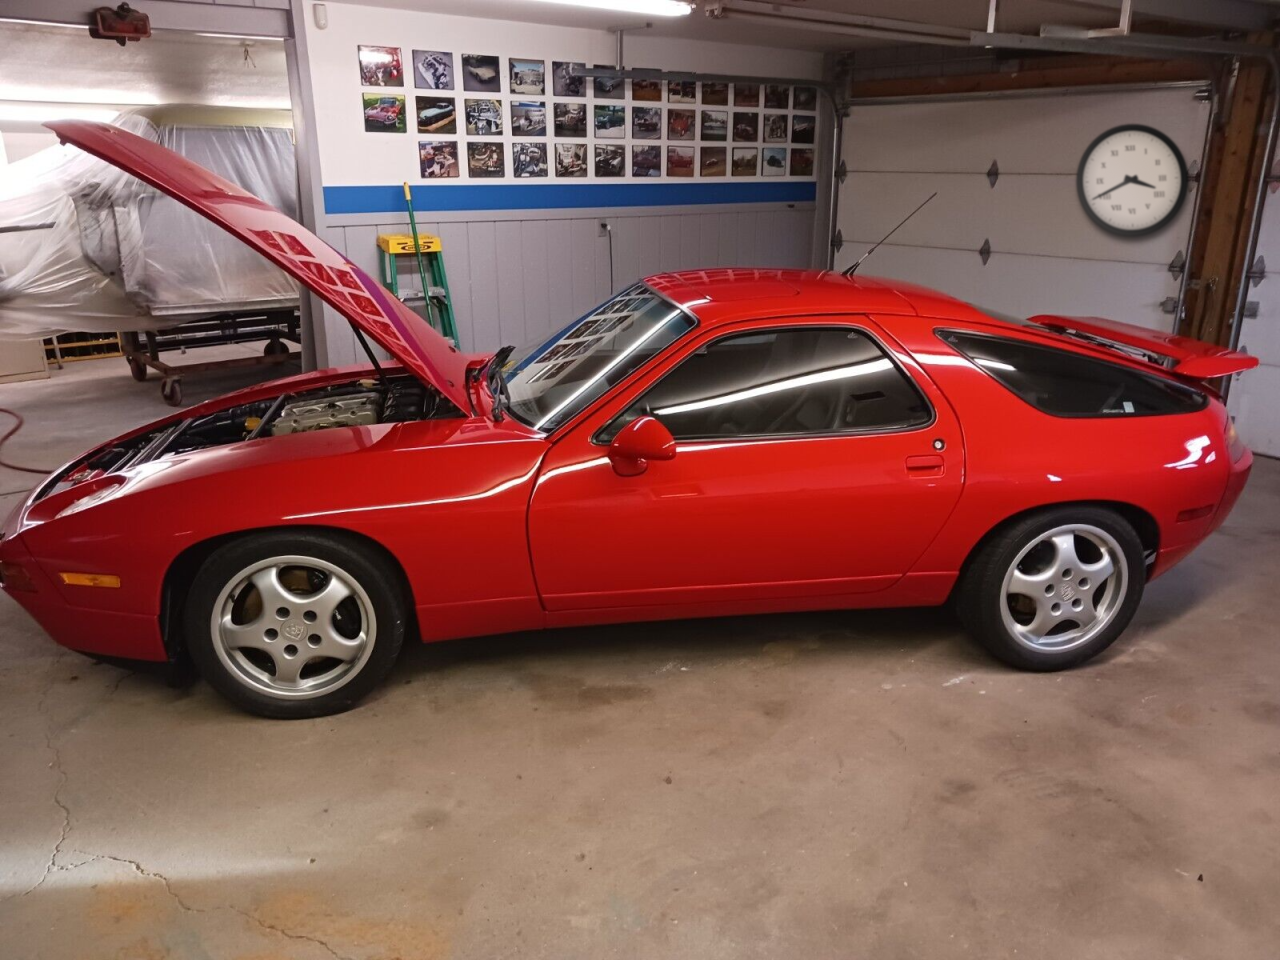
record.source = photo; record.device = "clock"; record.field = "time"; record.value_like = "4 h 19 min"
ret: 3 h 41 min
